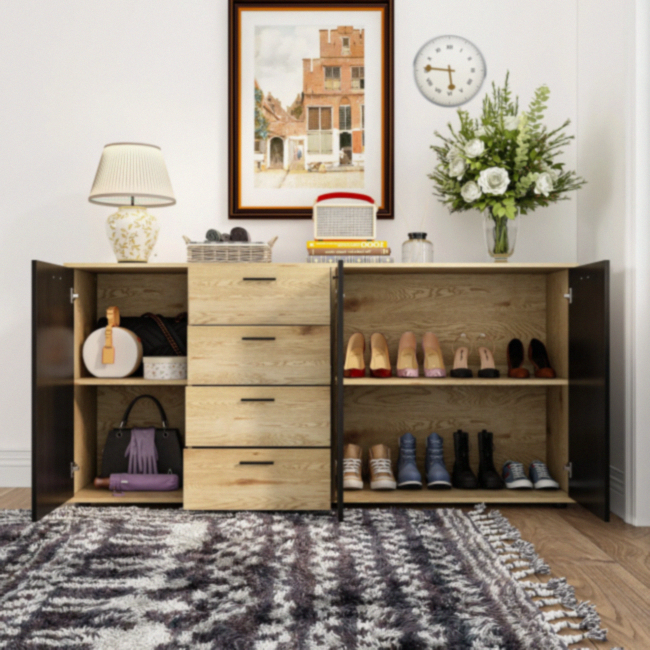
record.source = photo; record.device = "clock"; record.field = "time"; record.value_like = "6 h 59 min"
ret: 5 h 46 min
